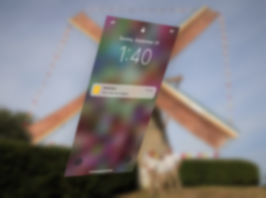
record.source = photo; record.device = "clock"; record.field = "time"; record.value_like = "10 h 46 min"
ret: 1 h 40 min
